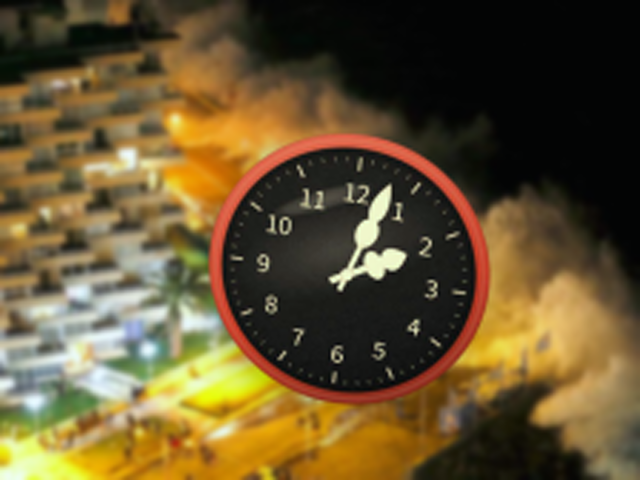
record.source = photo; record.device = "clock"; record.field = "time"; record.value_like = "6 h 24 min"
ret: 2 h 03 min
